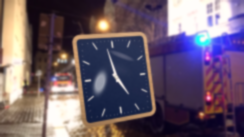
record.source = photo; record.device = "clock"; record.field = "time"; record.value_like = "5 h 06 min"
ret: 4 h 58 min
